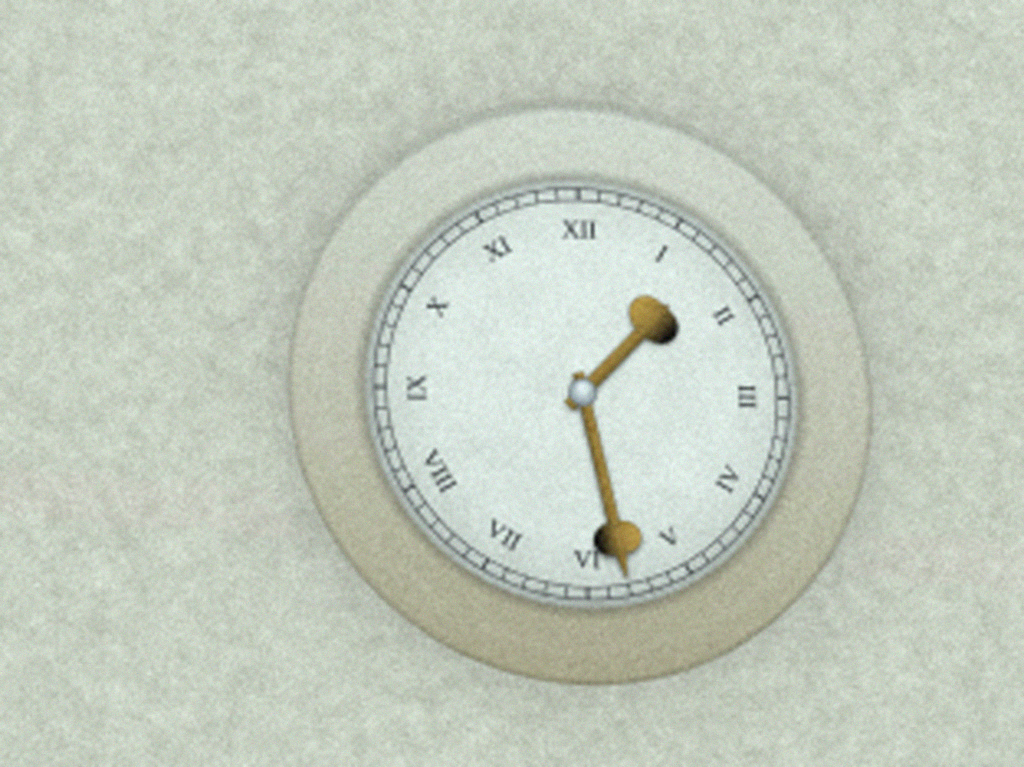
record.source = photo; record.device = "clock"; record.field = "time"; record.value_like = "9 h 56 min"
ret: 1 h 28 min
